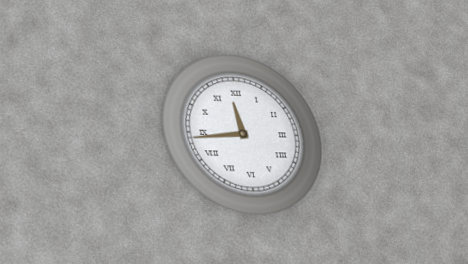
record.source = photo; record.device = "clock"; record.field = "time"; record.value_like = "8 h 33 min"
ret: 11 h 44 min
